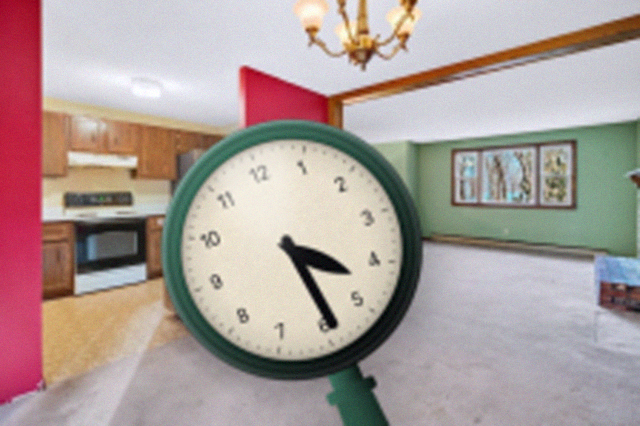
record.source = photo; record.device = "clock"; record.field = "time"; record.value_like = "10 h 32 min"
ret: 4 h 29 min
